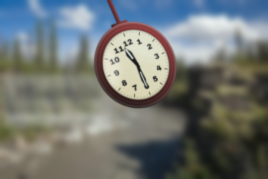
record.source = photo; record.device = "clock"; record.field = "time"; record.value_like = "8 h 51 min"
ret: 11 h 30 min
